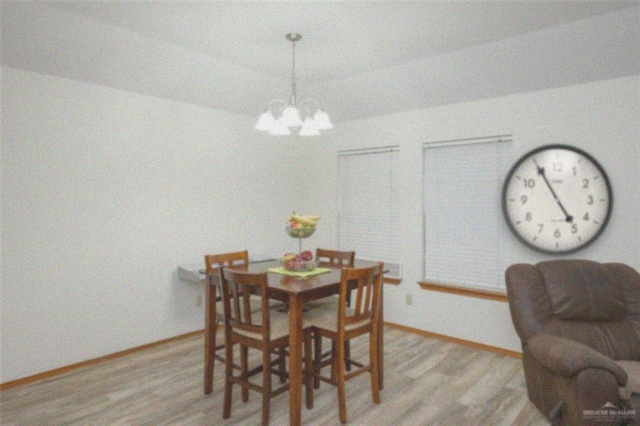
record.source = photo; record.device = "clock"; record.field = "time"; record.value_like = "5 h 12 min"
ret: 4 h 55 min
